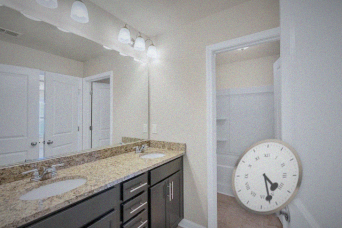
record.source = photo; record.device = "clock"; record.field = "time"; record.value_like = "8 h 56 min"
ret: 4 h 27 min
